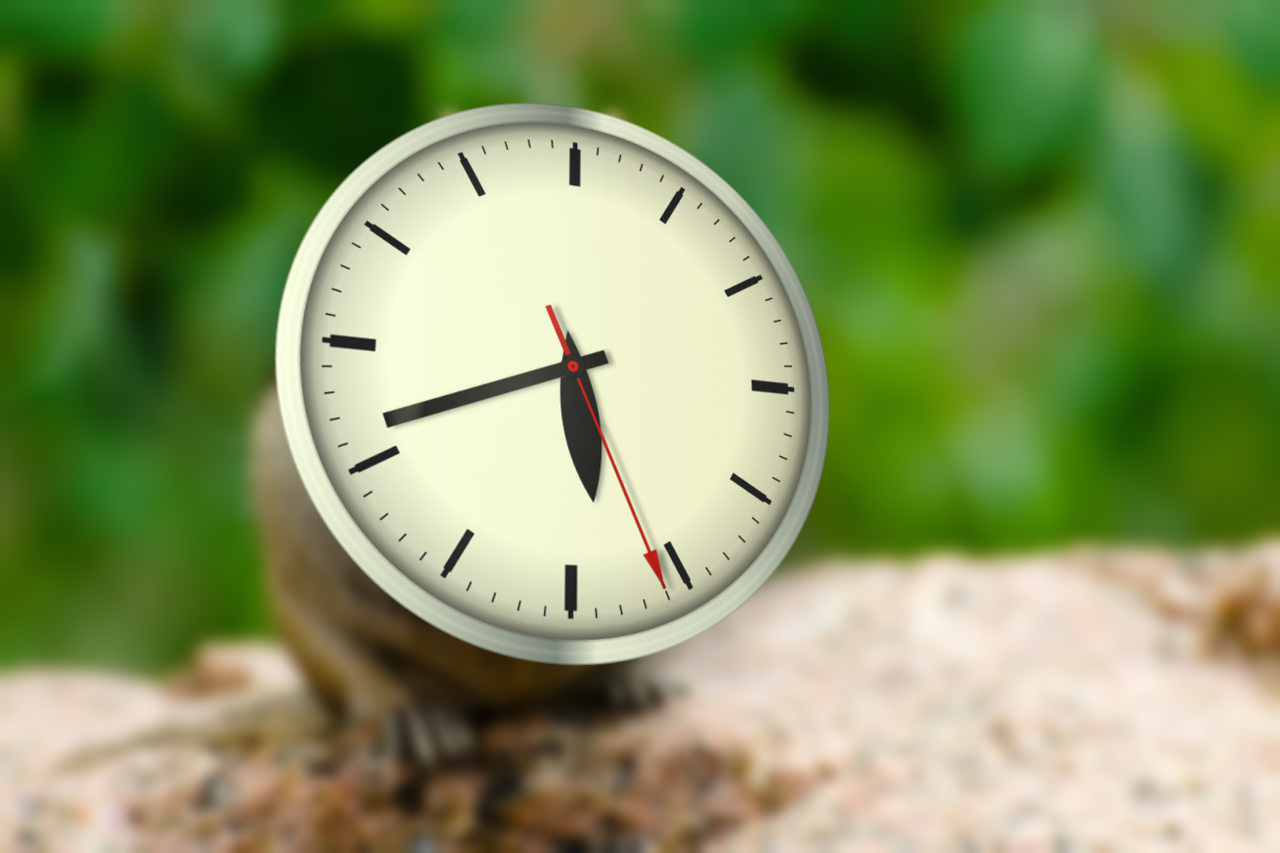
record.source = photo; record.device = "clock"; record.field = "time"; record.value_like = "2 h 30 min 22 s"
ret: 5 h 41 min 26 s
